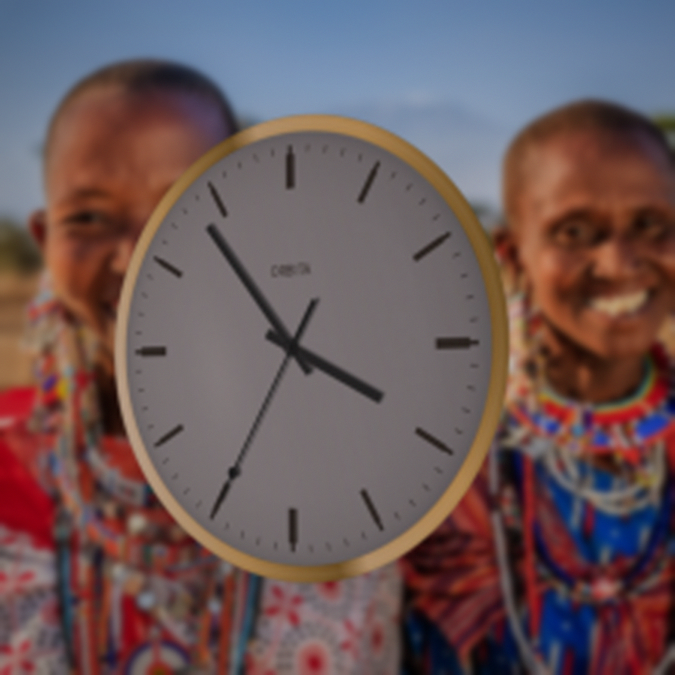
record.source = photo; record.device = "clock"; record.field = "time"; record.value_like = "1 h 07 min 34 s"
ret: 3 h 53 min 35 s
